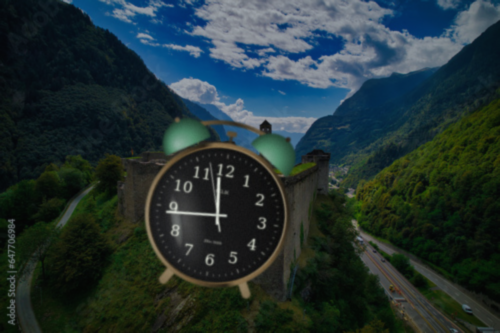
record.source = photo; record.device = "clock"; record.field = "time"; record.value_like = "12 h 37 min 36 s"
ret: 11 h 43 min 57 s
